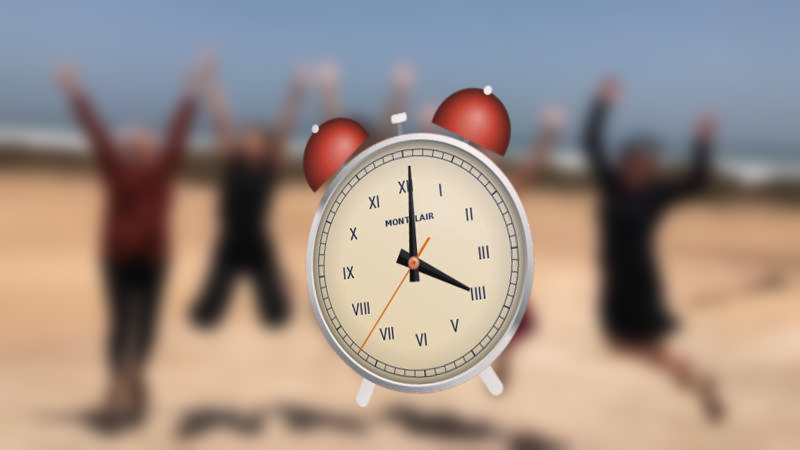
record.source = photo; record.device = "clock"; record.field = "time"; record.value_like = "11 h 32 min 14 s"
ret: 4 h 00 min 37 s
